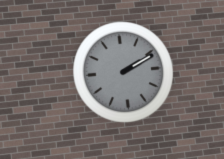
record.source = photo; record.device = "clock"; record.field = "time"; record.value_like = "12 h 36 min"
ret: 2 h 11 min
